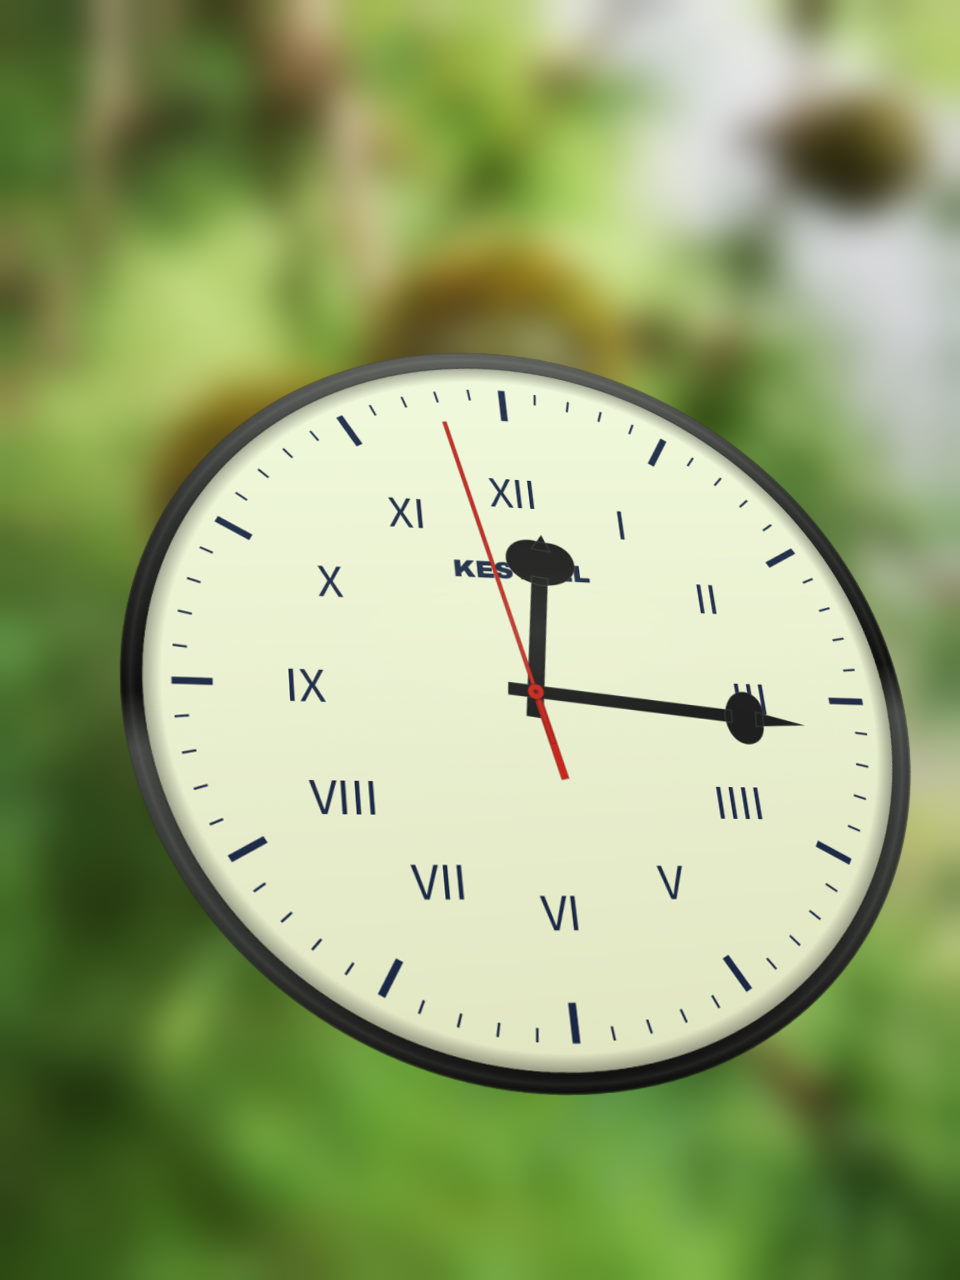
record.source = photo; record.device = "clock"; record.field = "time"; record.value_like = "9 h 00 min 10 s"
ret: 12 h 15 min 58 s
